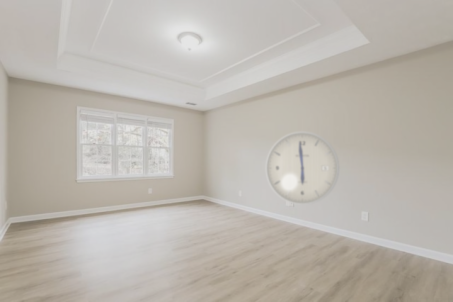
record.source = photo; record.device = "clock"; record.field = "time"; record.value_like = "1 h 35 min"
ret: 5 h 59 min
